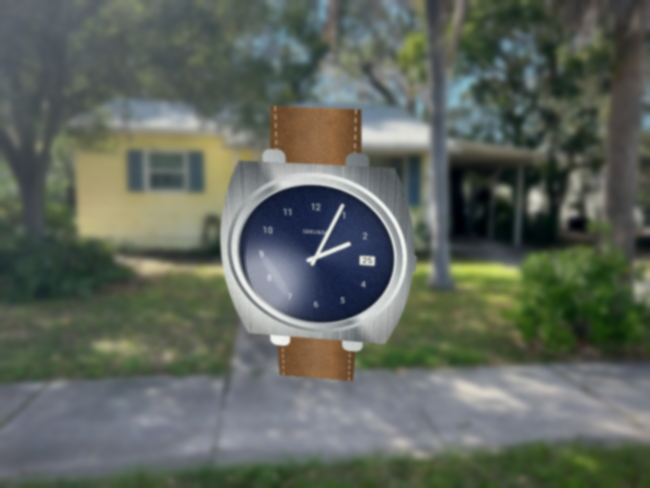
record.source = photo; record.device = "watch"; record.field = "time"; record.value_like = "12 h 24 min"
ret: 2 h 04 min
